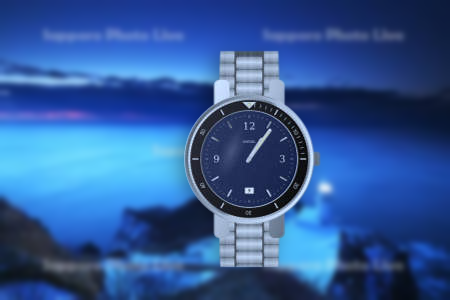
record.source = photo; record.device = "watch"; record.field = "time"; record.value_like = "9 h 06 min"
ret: 1 h 06 min
